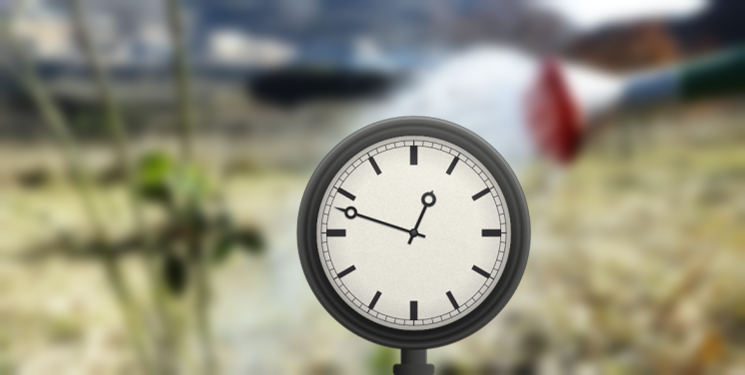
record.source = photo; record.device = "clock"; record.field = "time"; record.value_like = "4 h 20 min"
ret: 12 h 48 min
